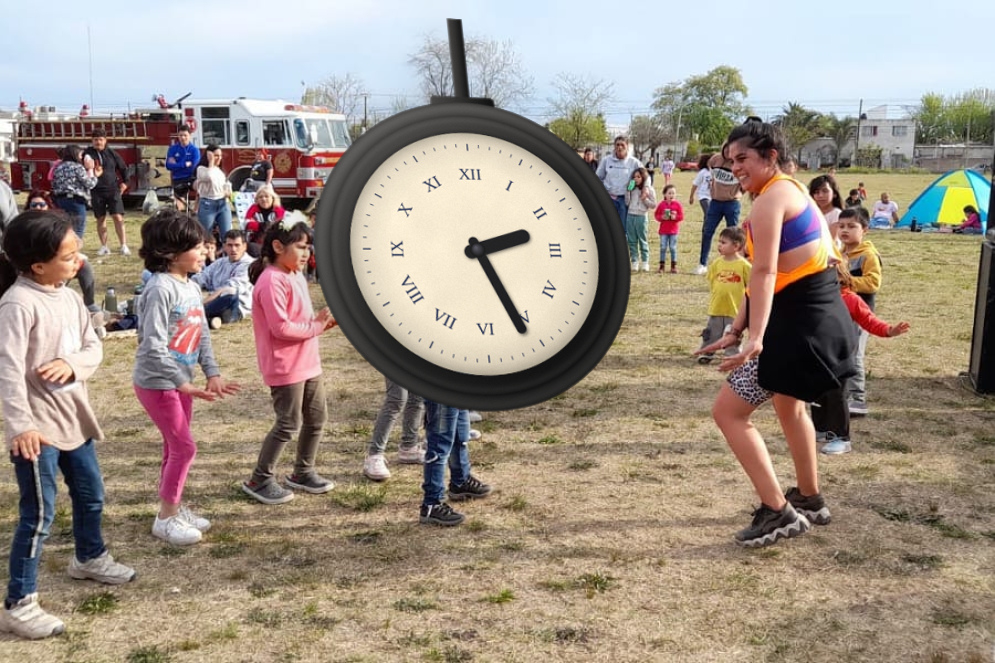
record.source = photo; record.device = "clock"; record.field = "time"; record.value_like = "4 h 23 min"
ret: 2 h 26 min
